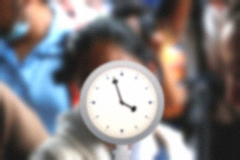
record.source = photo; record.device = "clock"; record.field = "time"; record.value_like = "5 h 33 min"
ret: 3 h 57 min
